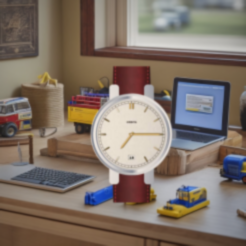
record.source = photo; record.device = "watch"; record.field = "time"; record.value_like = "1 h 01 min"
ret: 7 h 15 min
